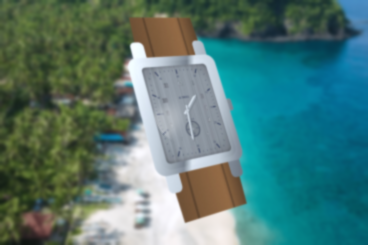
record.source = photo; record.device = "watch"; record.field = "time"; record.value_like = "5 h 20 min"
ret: 1 h 31 min
